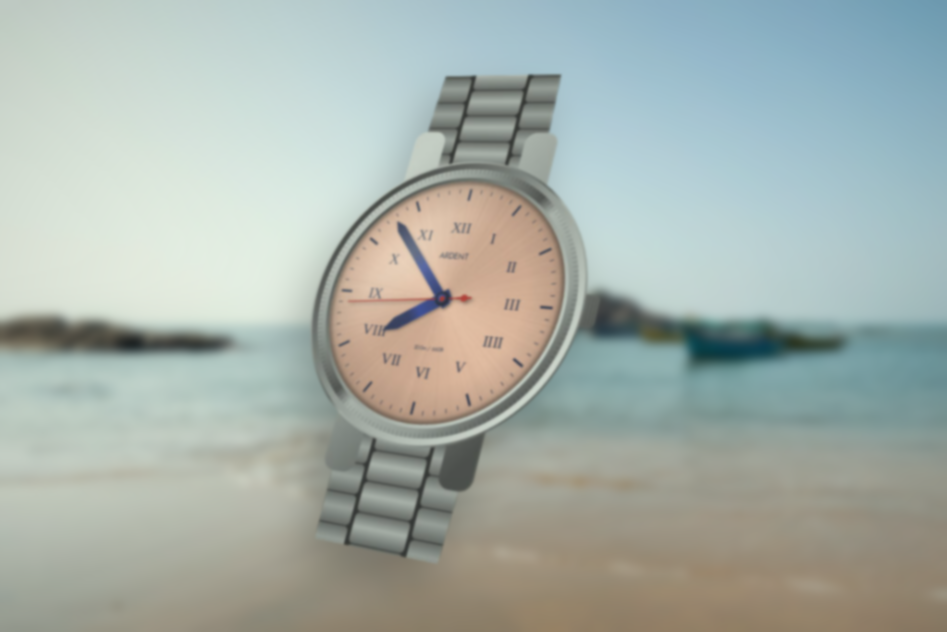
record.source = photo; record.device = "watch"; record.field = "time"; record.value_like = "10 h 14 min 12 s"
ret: 7 h 52 min 44 s
